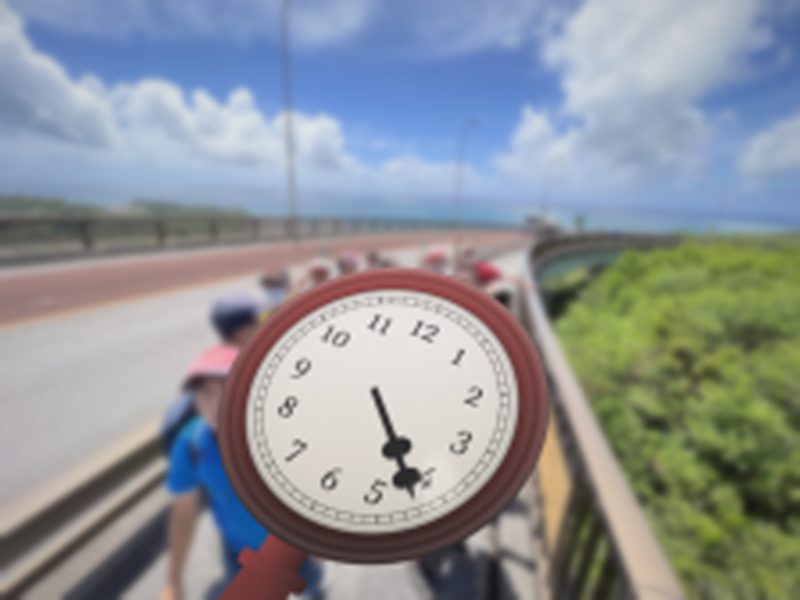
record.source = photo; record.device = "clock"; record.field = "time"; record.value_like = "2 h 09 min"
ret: 4 h 22 min
